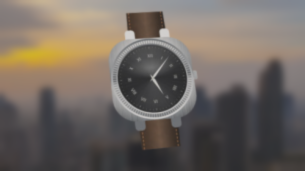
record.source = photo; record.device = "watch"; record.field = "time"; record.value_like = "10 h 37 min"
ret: 5 h 07 min
